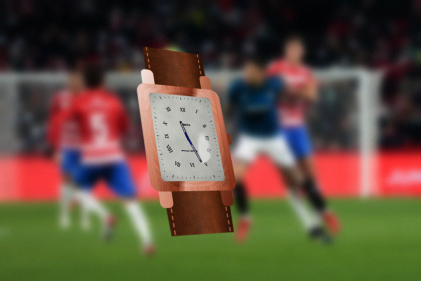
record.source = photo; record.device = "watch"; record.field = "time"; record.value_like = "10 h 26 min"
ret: 11 h 26 min
